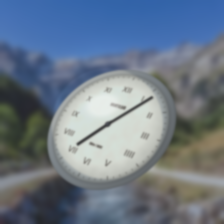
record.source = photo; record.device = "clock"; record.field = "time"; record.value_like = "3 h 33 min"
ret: 7 h 06 min
